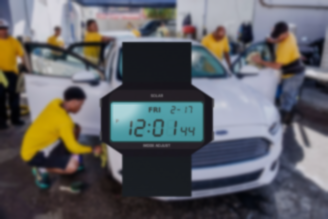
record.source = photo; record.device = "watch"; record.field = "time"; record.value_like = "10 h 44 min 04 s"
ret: 12 h 01 min 44 s
